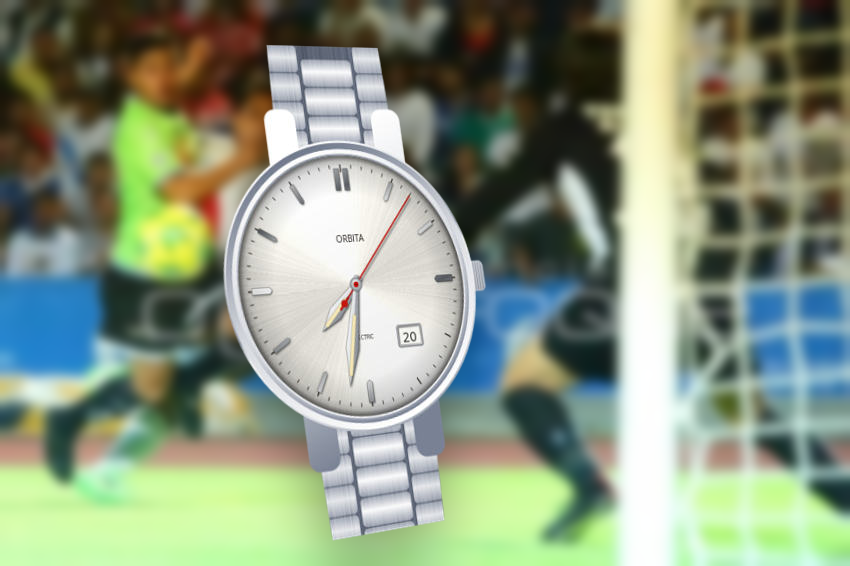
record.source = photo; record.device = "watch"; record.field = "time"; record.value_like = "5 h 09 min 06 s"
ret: 7 h 32 min 07 s
